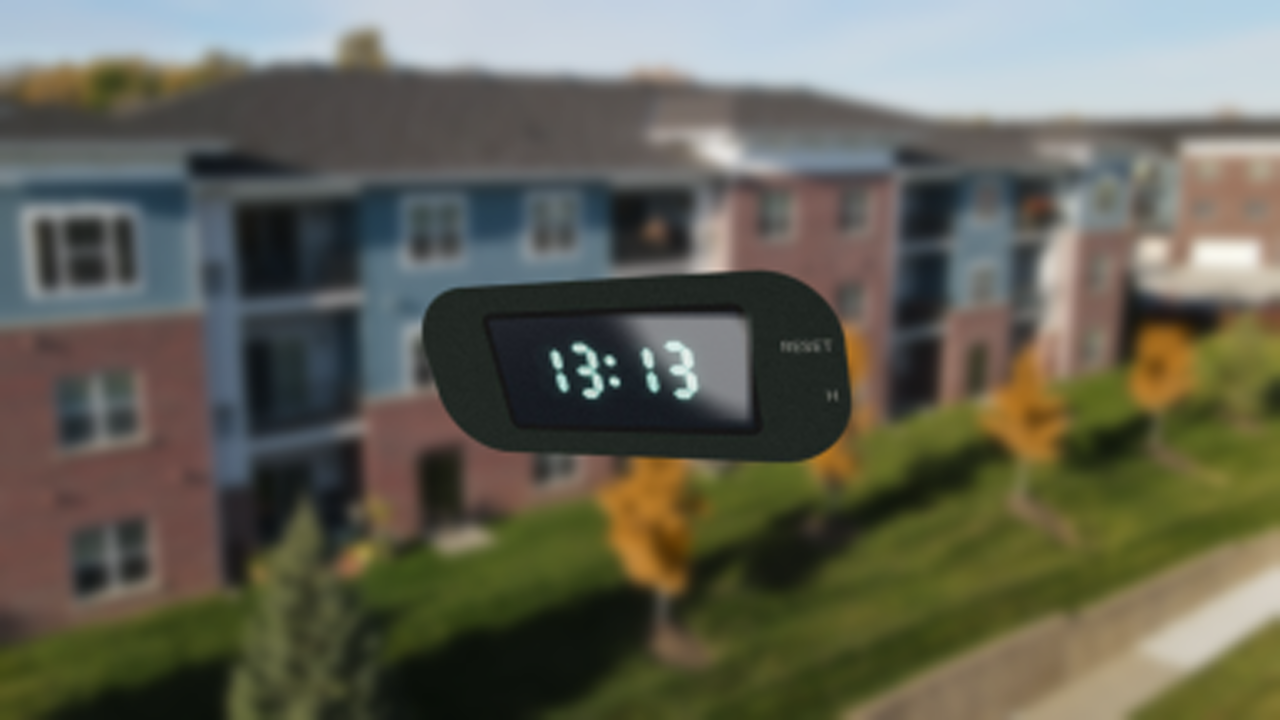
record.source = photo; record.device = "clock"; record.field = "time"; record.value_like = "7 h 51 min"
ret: 13 h 13 min
